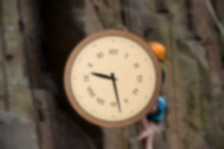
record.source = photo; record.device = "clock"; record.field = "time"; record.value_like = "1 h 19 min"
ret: 9 h 28 min
